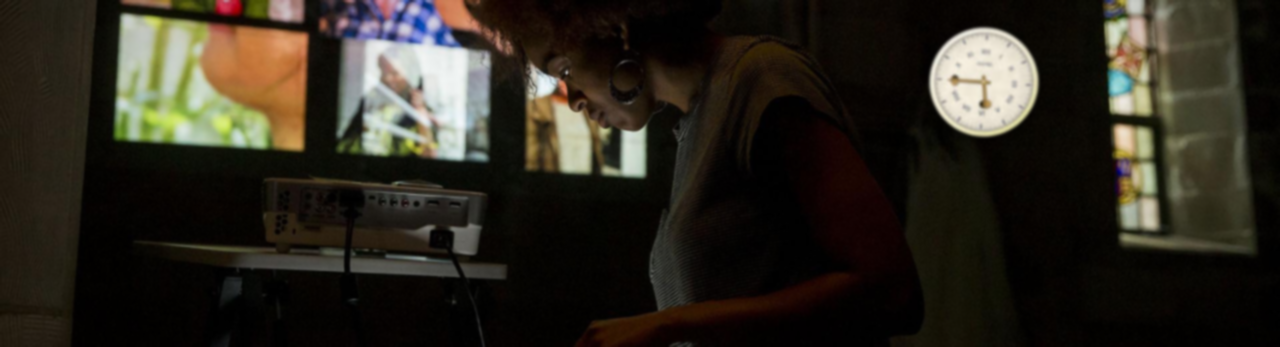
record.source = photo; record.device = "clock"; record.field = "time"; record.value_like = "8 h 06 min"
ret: 5 h 45 min
